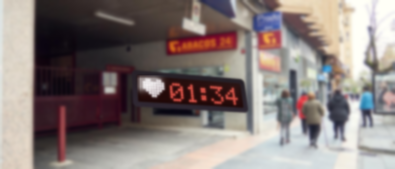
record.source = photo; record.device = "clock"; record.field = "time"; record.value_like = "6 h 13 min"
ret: 1 h 34 min
